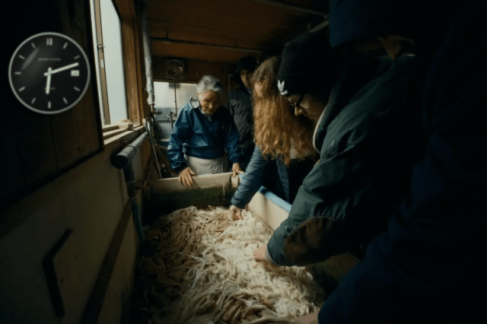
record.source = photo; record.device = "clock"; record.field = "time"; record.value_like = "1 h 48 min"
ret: 6 h 12 min
